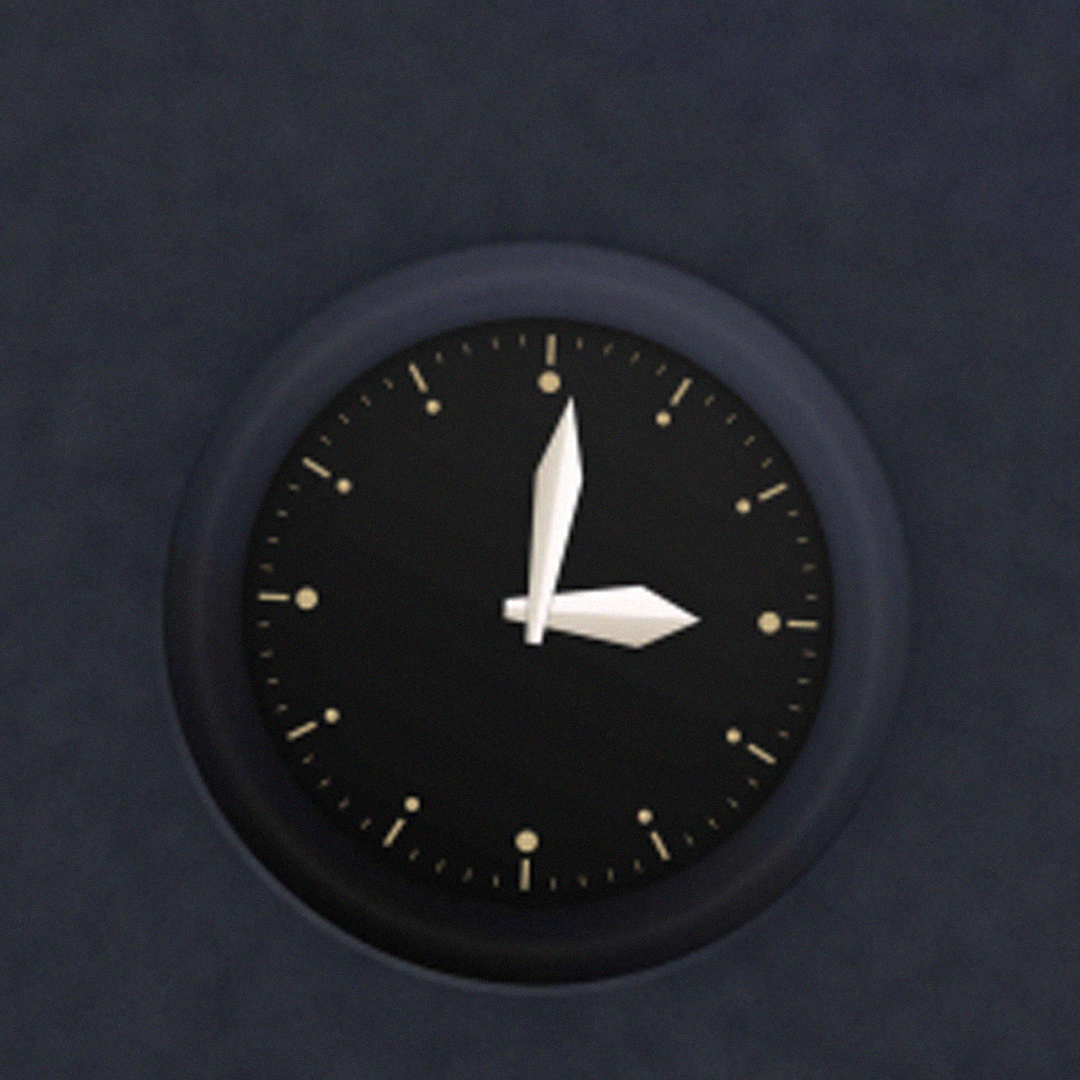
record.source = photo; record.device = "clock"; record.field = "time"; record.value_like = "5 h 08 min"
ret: 3 h 01 min
